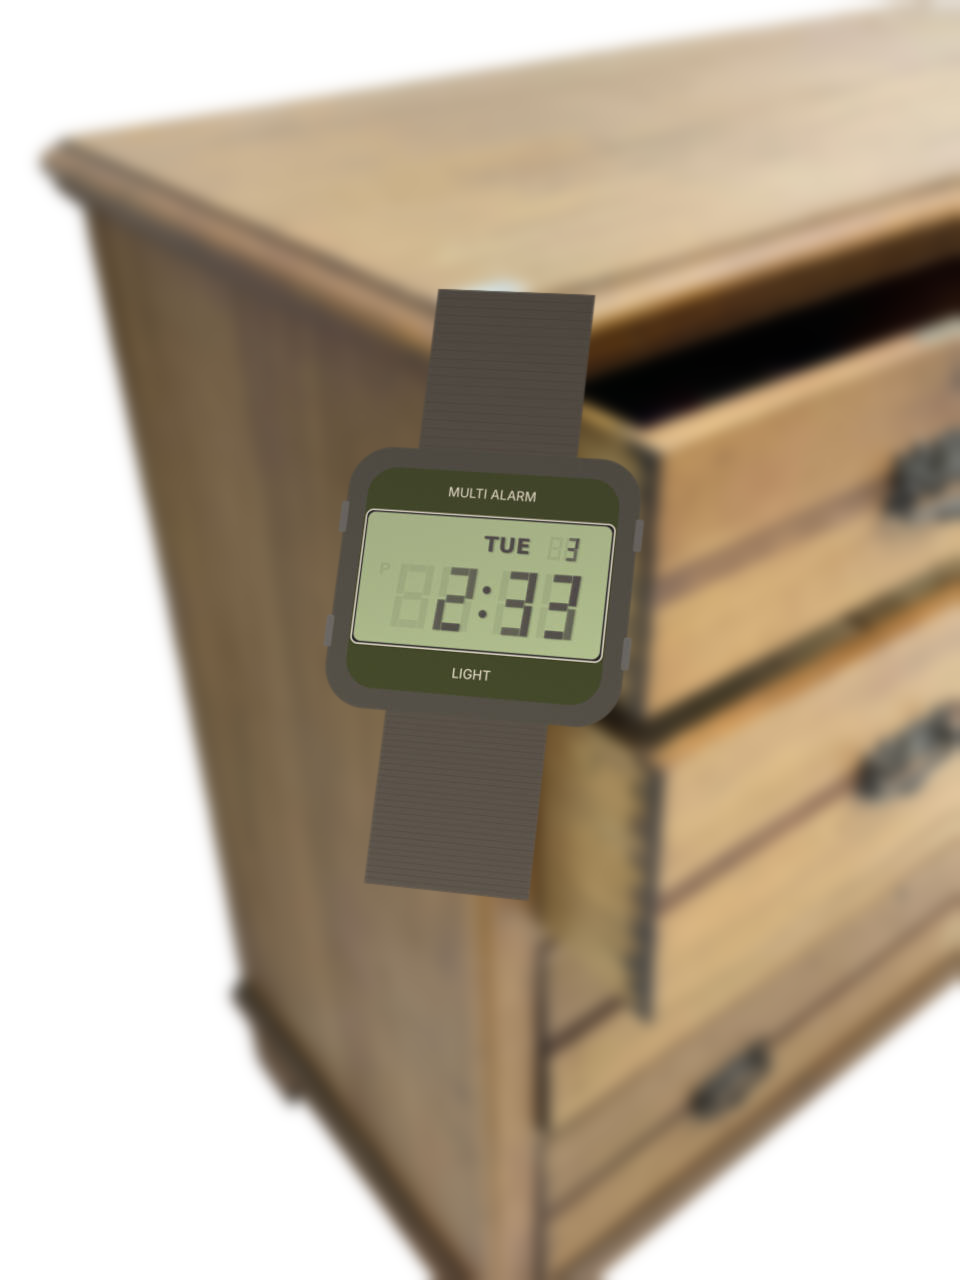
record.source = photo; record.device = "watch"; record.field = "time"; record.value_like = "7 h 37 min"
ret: 2 h 33 min
